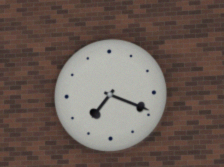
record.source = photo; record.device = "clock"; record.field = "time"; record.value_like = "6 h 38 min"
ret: 7 h 19 min
